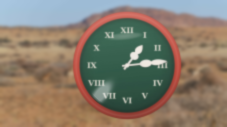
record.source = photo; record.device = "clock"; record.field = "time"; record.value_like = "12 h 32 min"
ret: 1 h 14 min
